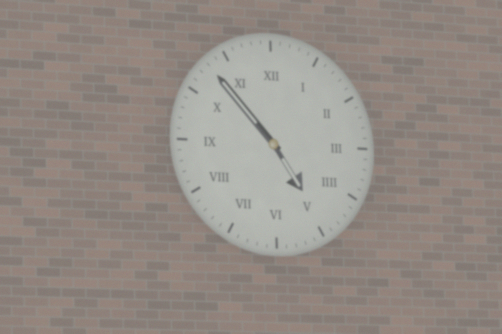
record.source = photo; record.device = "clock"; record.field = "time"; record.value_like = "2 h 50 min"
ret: 4 h 53 min
